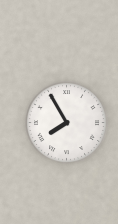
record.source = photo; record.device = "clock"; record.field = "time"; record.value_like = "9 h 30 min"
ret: 7 h 55 min
